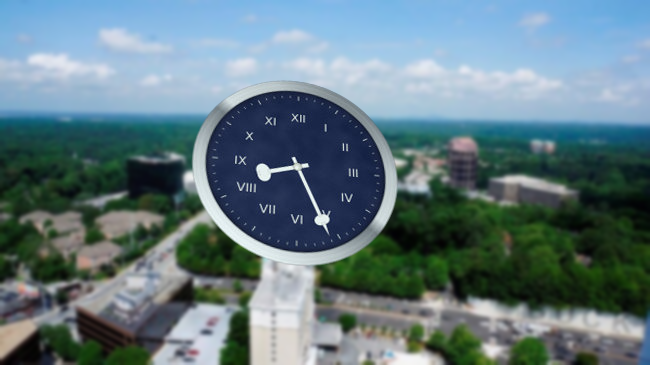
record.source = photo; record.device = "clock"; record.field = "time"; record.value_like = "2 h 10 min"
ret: 8 h 26 min
